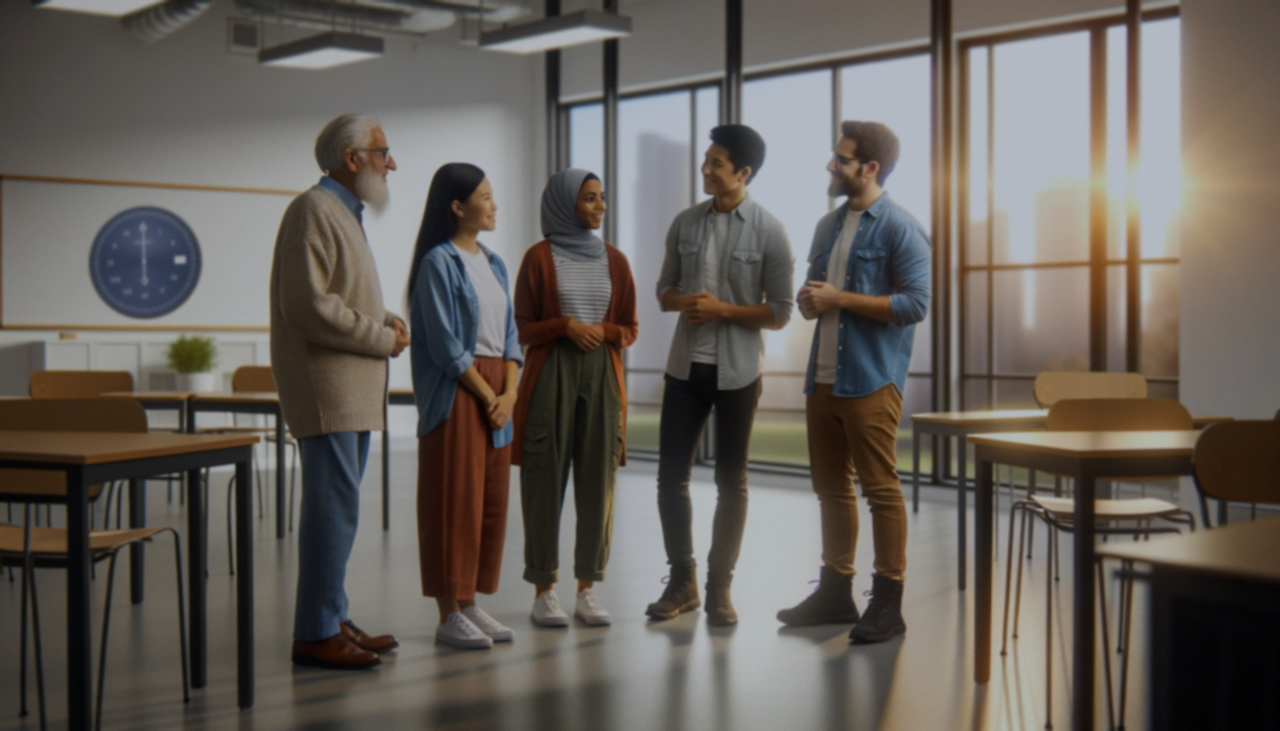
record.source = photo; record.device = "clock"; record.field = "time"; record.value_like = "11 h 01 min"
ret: 6 h 00 min
